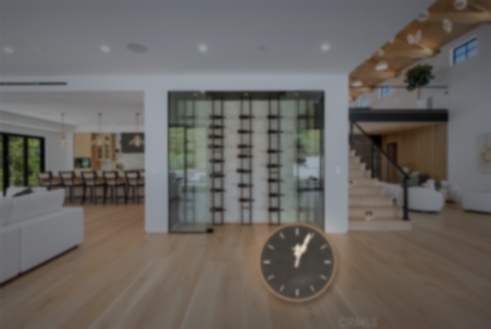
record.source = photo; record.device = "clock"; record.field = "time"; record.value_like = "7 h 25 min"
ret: 12 h 04 min
